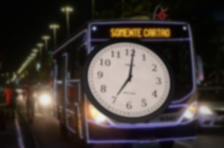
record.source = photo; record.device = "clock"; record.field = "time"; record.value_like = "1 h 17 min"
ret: 7 h 01 min
